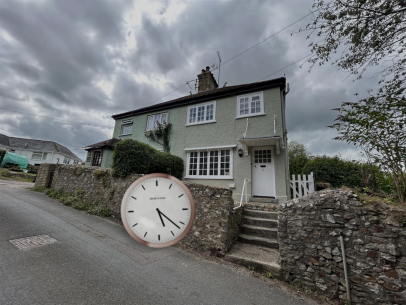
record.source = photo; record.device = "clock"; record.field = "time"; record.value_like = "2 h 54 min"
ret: 5 h 22 min
